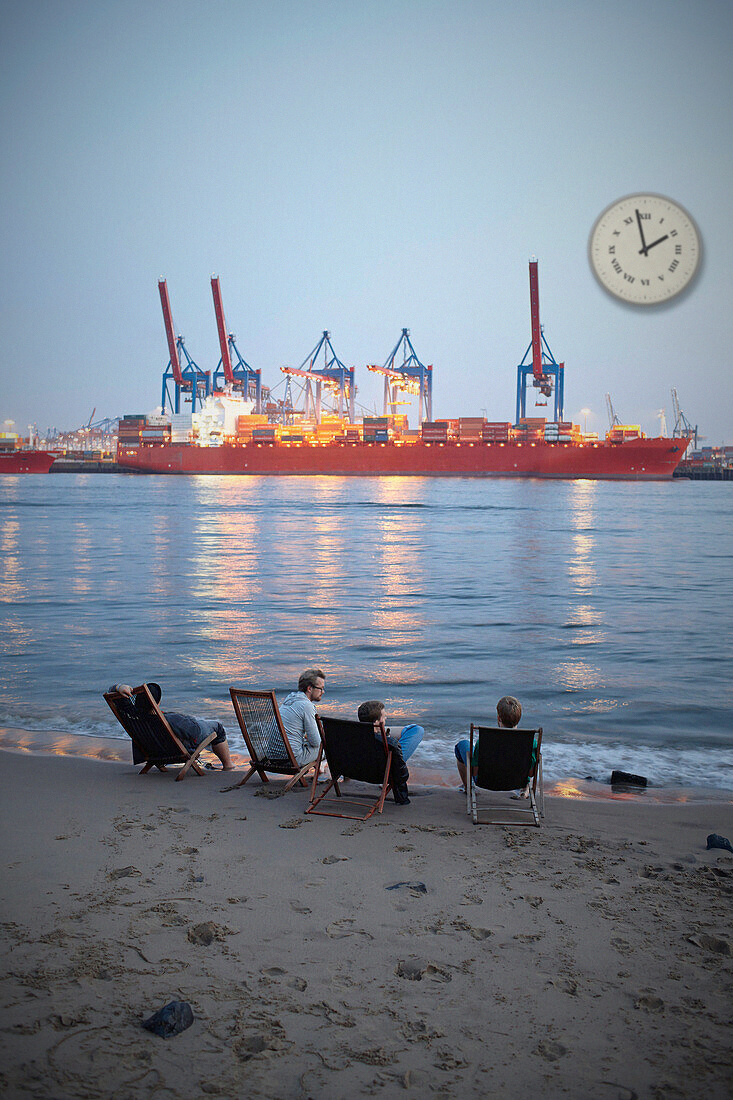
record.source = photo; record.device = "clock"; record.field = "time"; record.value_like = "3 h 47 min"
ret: 1 h 58 min
